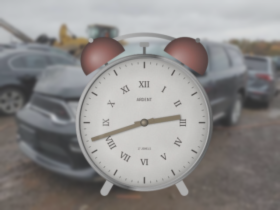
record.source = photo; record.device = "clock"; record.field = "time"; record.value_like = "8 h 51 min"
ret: 2 h 42 min
